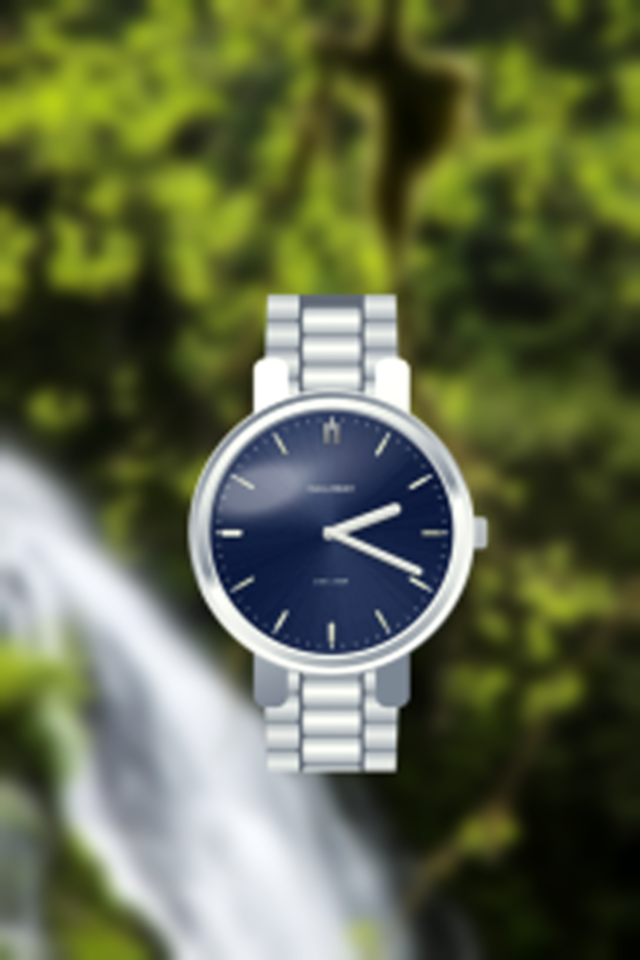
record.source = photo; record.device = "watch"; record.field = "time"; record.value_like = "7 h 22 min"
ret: 2 h 19 min
